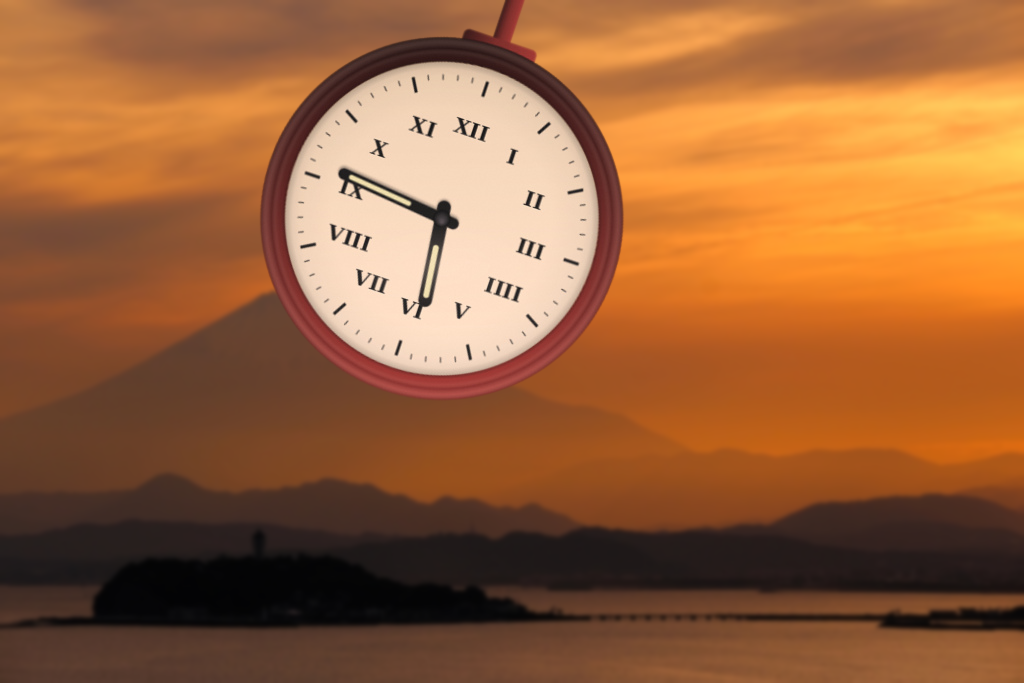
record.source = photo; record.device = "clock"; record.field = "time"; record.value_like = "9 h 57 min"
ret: 5 h 46 min
